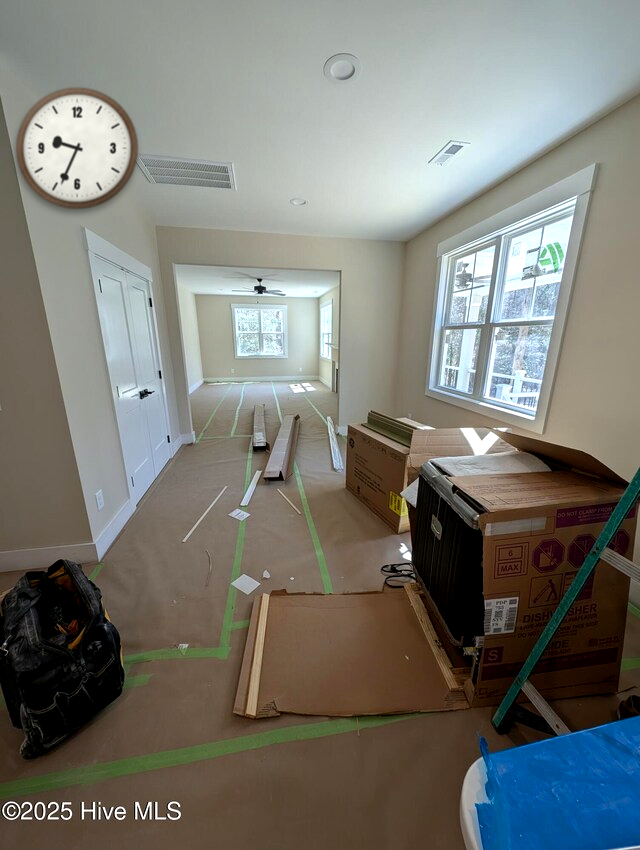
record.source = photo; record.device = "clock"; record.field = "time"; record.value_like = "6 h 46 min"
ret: 9 h 34 min
